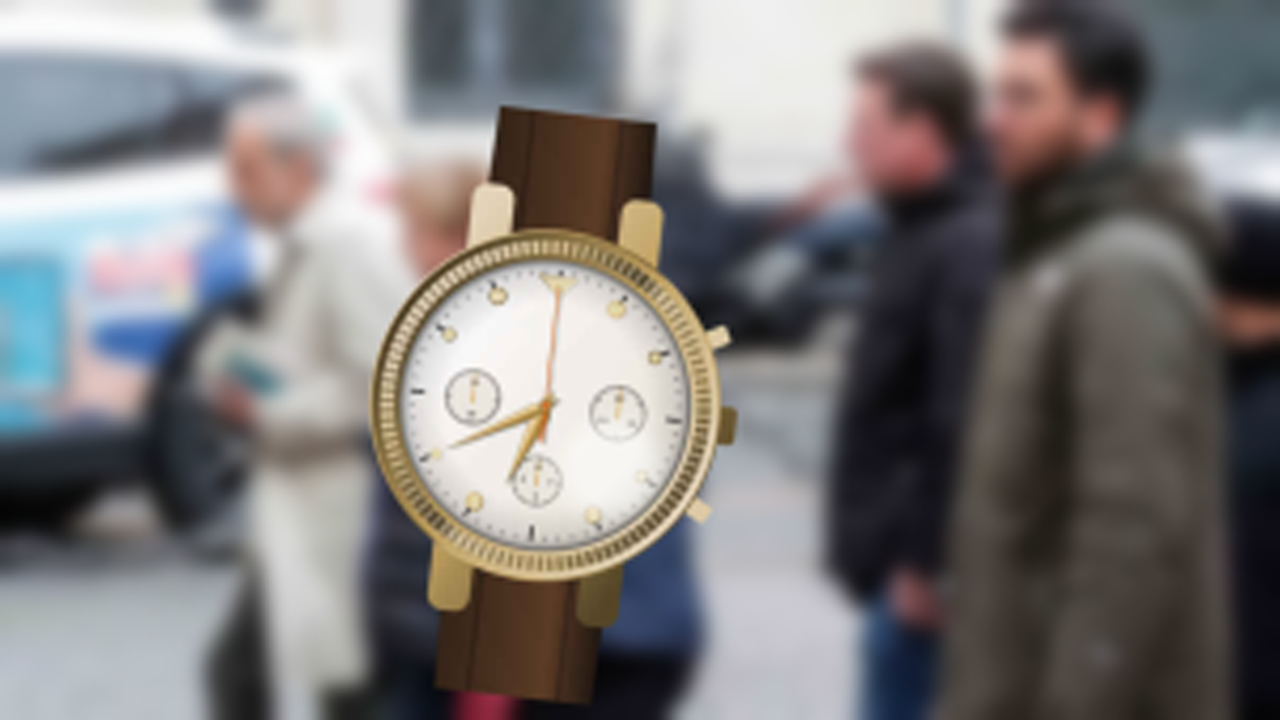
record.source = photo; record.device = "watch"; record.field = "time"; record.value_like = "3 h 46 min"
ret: 6 h 40 min
